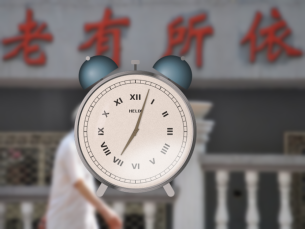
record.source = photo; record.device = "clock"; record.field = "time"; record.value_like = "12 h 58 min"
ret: 7 h 03 min
